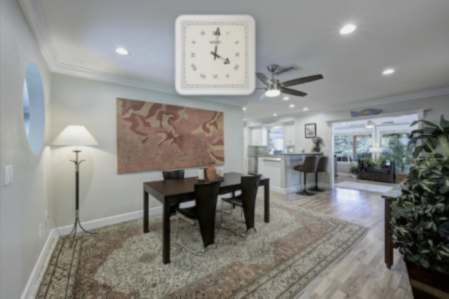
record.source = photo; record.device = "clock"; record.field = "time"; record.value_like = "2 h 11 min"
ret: 4 h 01 min
